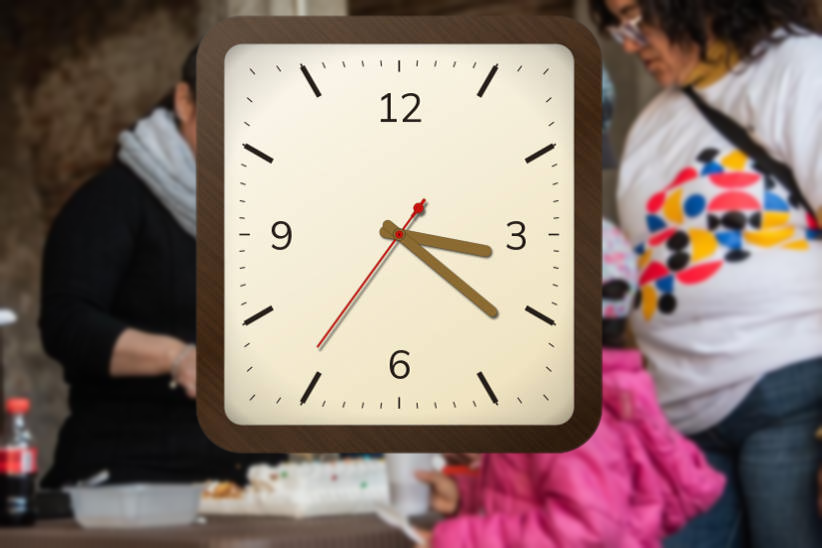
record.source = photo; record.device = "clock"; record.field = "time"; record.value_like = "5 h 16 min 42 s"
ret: 3 h 21 min 36 s
